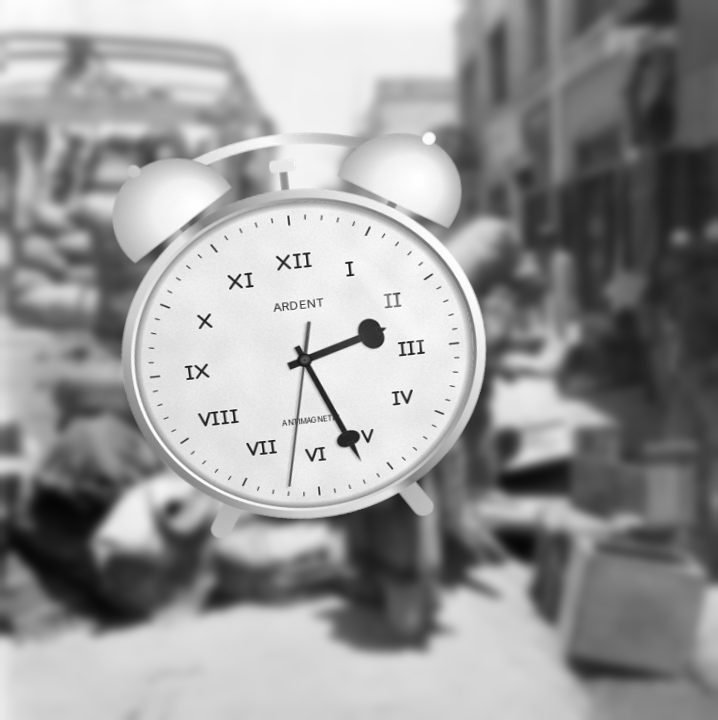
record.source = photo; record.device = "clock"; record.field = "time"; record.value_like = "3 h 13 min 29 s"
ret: 2 h 26 min 32 s
